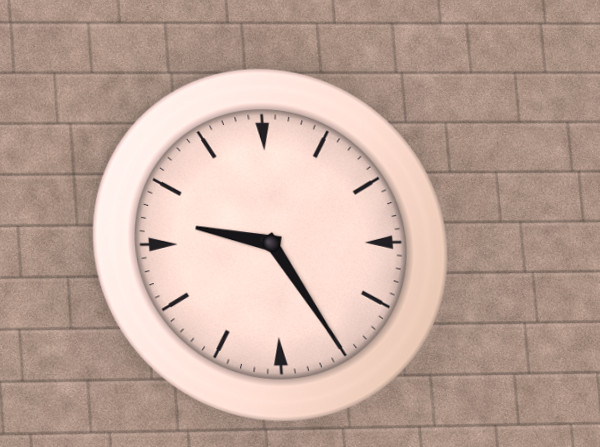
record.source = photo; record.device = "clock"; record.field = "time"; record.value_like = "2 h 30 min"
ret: 9 h 25 min
